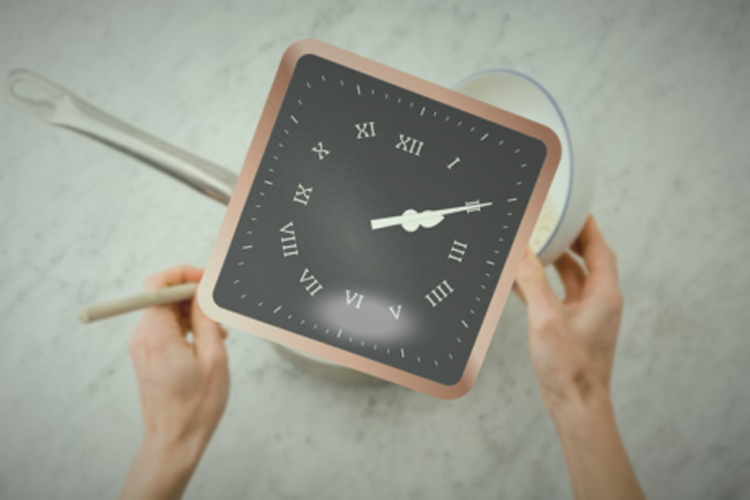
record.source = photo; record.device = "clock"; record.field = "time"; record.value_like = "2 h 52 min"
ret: 2 h 10 min
